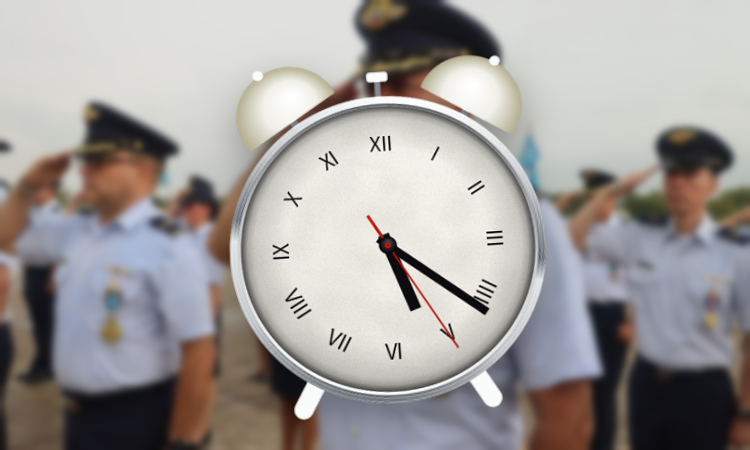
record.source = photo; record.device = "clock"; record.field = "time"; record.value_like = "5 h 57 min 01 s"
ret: 5 h 21 min 25 s
